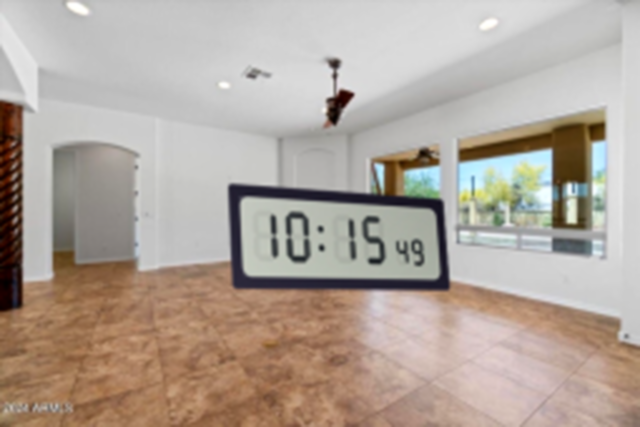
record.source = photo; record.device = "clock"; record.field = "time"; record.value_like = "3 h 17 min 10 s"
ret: 10 h 15 min 49 s
